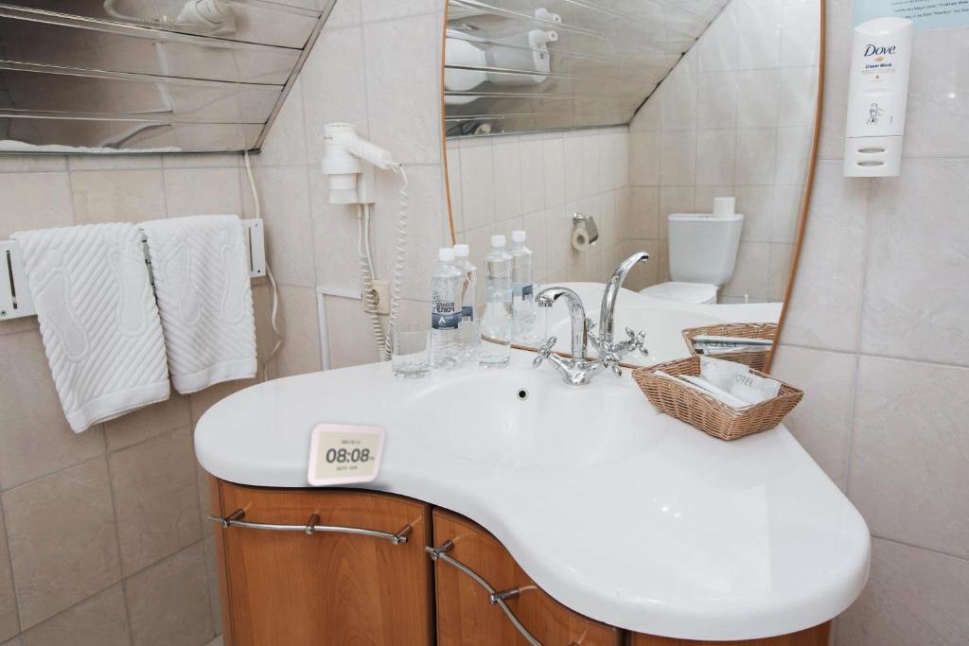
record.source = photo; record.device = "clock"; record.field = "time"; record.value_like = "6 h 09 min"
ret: 8 h 08 min
